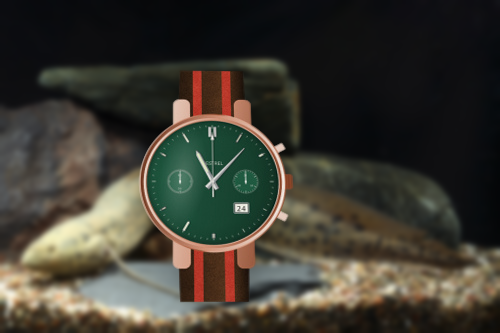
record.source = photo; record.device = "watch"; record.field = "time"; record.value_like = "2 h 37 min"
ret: 11 h 07 min
